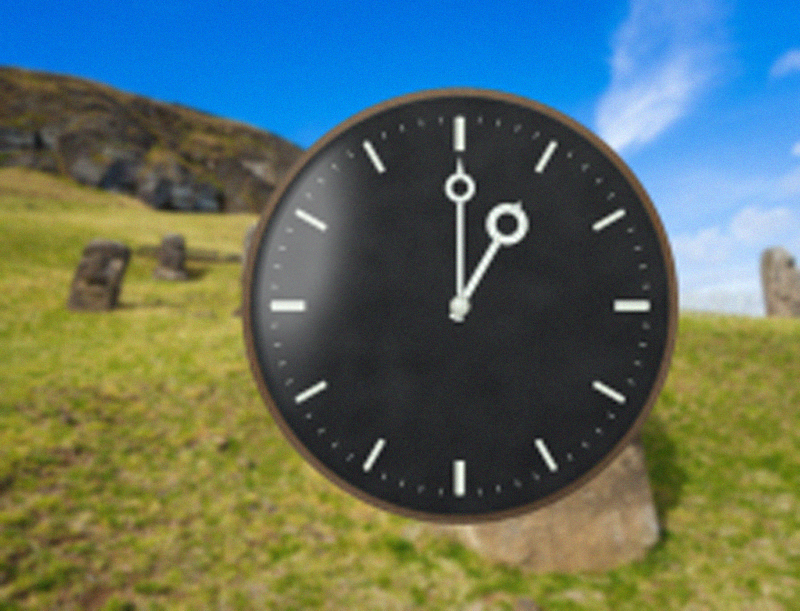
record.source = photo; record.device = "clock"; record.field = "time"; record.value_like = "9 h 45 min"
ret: 1 h 00 min
